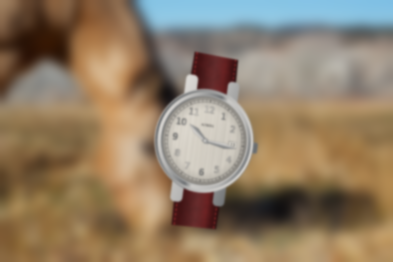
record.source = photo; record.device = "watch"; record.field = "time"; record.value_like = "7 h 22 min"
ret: 10 h 16 min
